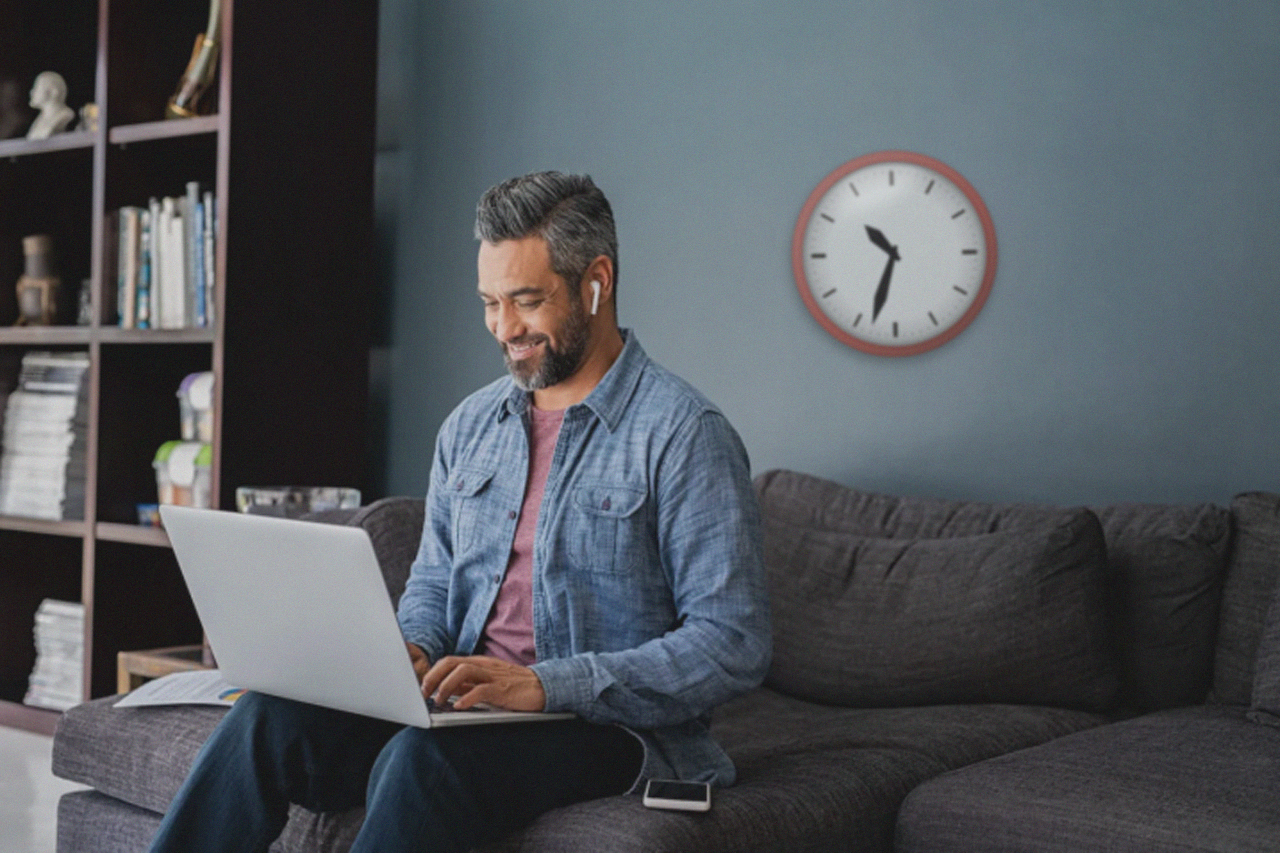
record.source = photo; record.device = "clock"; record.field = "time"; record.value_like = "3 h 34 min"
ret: 10 h 33 min
